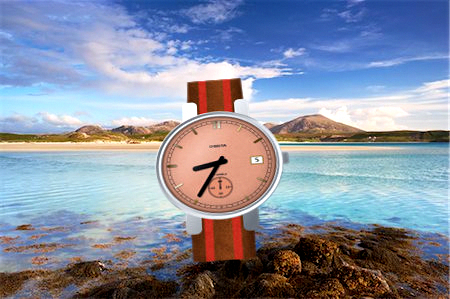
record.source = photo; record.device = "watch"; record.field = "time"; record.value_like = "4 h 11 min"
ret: 8 h 35 min
